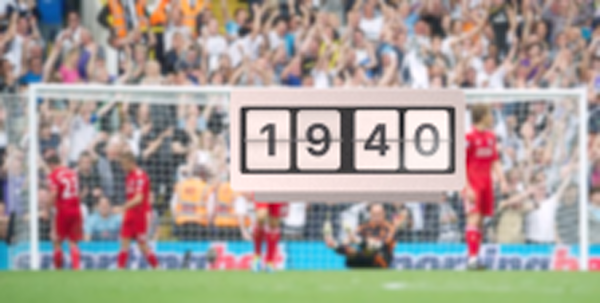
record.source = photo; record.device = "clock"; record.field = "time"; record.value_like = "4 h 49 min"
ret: 19 h 40 min
